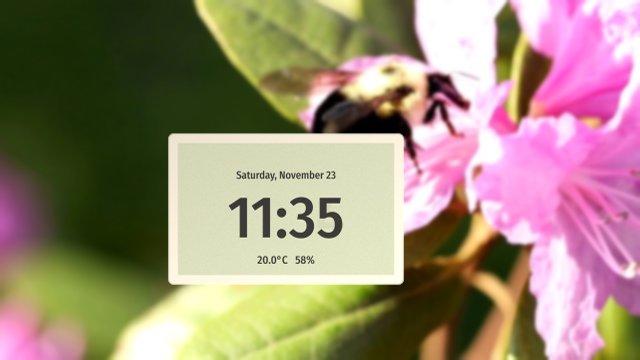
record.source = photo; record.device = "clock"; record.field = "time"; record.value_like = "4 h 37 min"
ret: 11 h 35 min
